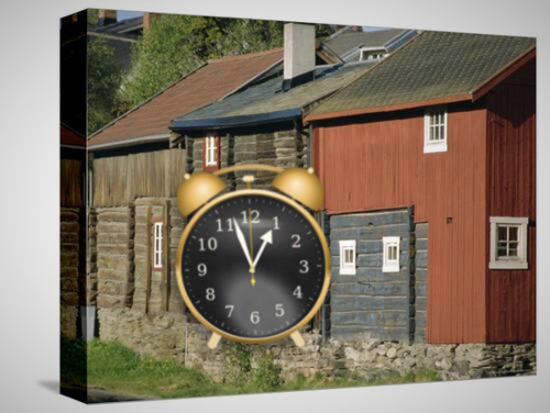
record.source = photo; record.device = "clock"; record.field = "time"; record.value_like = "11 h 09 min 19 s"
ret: 12 h 57 min 00 s
